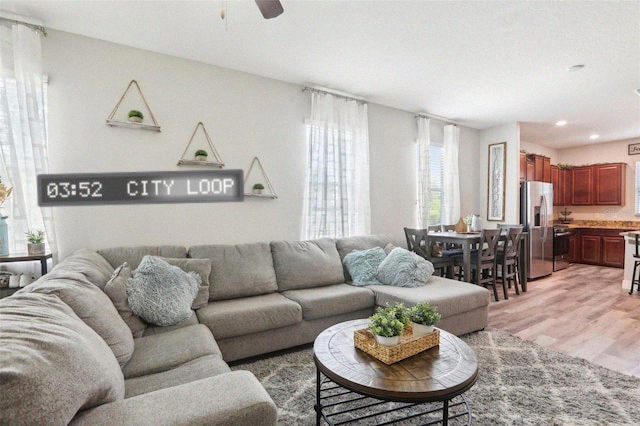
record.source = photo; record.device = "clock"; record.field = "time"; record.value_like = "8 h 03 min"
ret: 3 h 52 min
